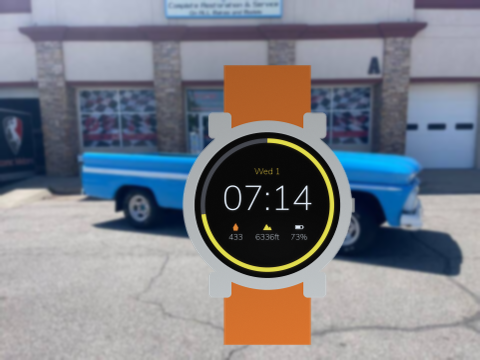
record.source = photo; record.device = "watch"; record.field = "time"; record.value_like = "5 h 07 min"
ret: 7 h 14 min
